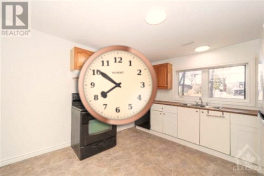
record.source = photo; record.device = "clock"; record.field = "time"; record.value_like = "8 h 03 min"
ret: 7 h 51 min
